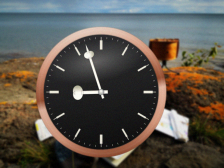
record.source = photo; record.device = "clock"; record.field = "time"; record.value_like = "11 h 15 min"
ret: 8 h 57 min
